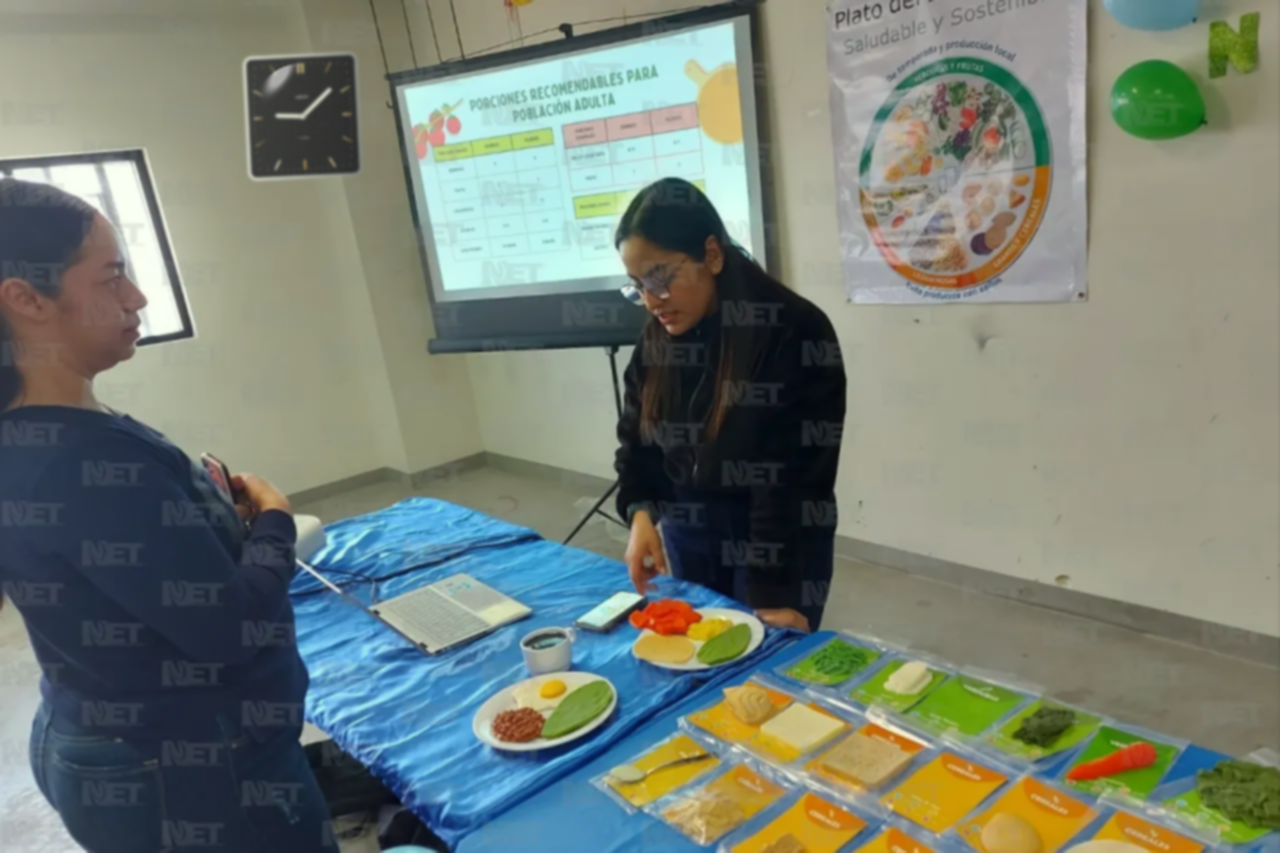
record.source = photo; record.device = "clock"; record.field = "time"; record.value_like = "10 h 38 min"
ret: 9 h 08 min
